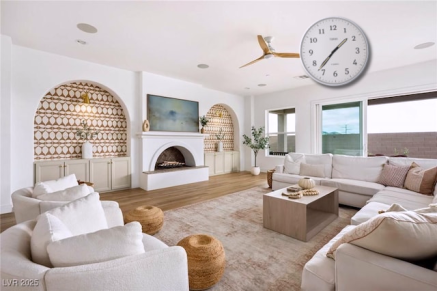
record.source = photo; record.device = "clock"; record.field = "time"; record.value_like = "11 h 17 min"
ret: 1 h 37 min
